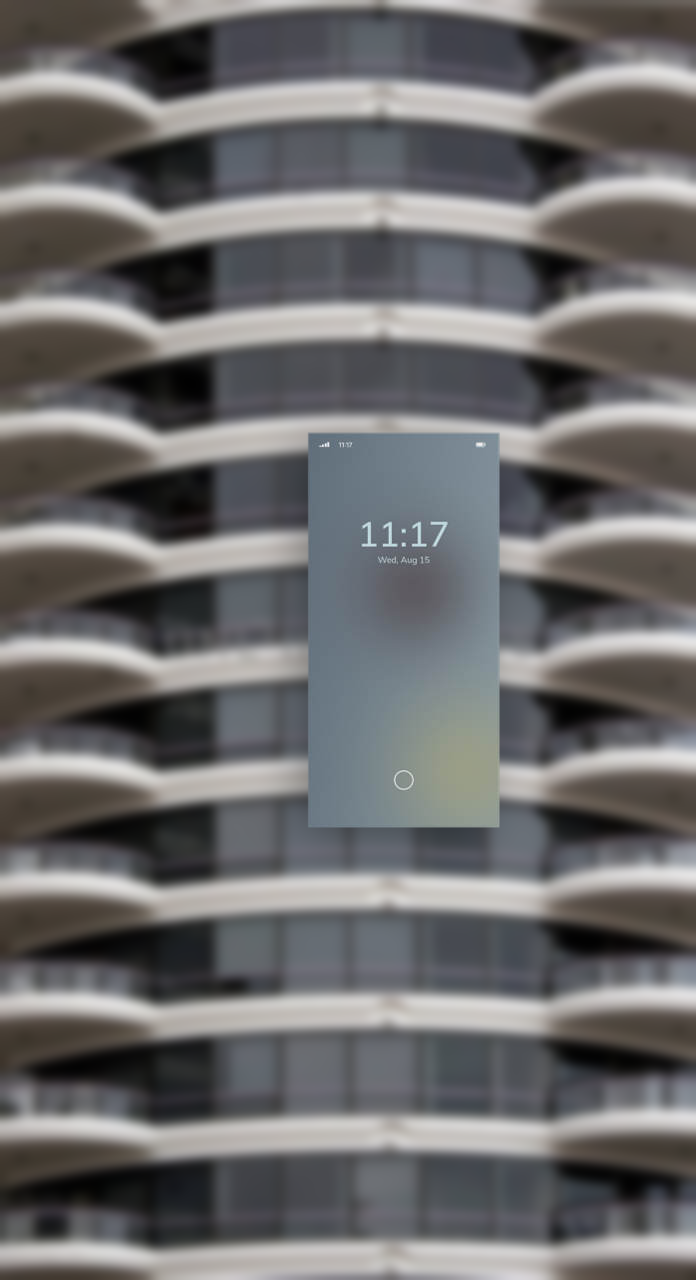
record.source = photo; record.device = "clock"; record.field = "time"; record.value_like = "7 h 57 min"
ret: 11 h 17 min
